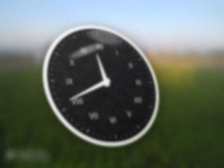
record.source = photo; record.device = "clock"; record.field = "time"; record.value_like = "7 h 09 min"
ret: 11 h 41 min
